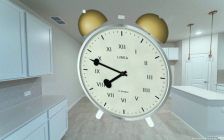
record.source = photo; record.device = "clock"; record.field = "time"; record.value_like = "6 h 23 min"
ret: 7 h 48 min
